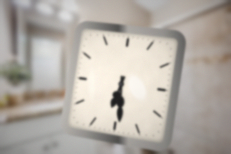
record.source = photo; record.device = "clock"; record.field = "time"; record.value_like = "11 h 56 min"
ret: 6 h 29 min
